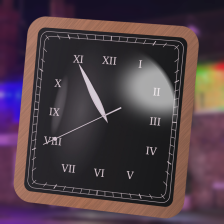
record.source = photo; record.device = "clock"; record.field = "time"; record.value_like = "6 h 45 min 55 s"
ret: 10 h 54 min 40 s
